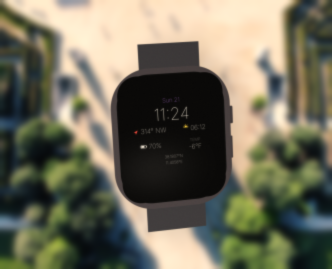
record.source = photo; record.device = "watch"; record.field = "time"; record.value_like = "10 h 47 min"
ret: 11 h 24 min
